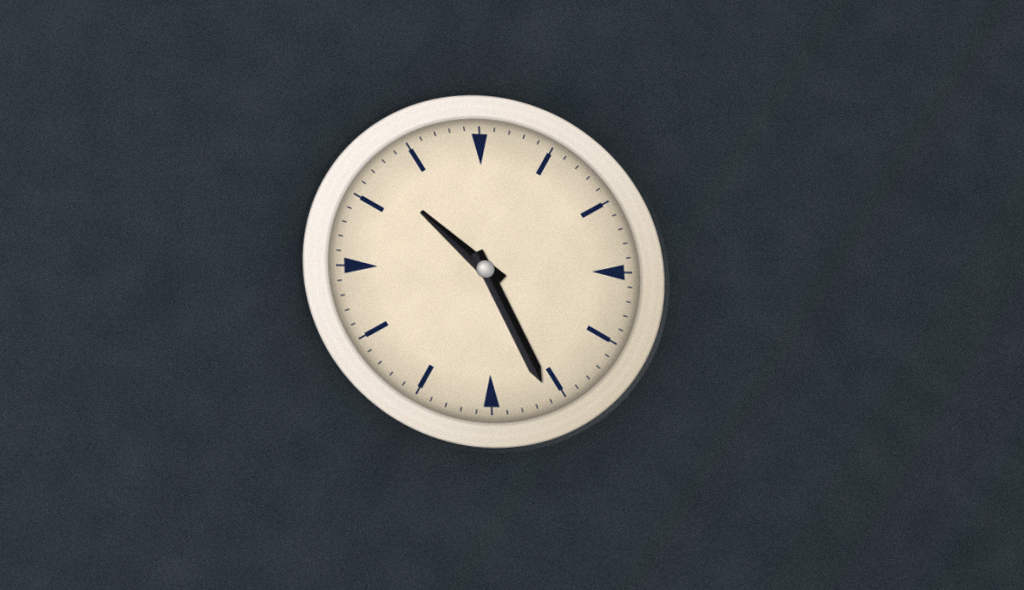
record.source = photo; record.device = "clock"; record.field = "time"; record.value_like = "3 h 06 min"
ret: 10 h 26 min
